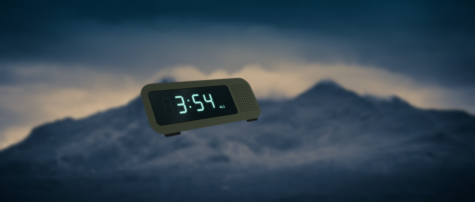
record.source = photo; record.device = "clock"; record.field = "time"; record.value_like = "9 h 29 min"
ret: 3 h 54 min
